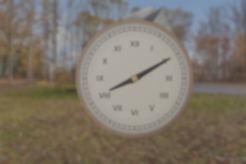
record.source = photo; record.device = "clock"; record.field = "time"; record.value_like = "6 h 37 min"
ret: 8 h 10 min
